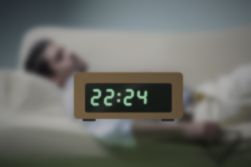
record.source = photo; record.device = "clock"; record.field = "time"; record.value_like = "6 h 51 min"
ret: 22 h 24 min
